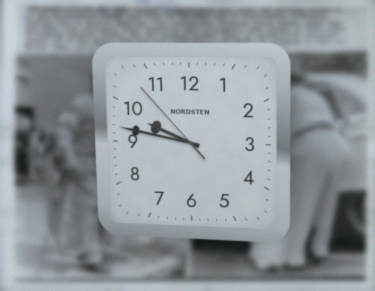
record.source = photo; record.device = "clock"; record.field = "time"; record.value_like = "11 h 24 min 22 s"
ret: 9 h 46 min 53 s
